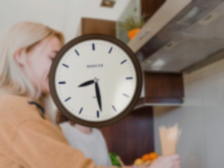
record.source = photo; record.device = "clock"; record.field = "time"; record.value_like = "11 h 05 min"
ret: 8 h 29 min
